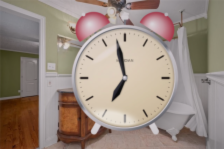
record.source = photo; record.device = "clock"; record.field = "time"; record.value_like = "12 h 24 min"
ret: 6 h 58 min
